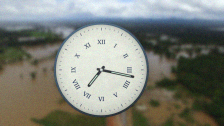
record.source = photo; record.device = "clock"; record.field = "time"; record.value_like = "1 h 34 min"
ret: 7 h 17 min
